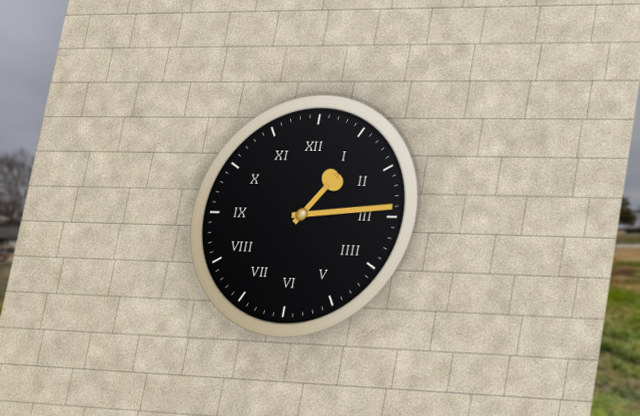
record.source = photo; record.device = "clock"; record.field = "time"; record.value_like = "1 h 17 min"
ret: 1 h 14 min
